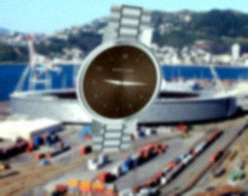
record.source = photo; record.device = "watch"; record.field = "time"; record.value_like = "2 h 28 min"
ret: 9 h 15 min
